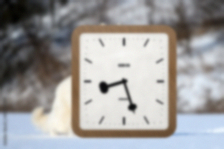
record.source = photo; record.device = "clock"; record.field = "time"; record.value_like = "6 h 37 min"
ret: 8 h 27 min
